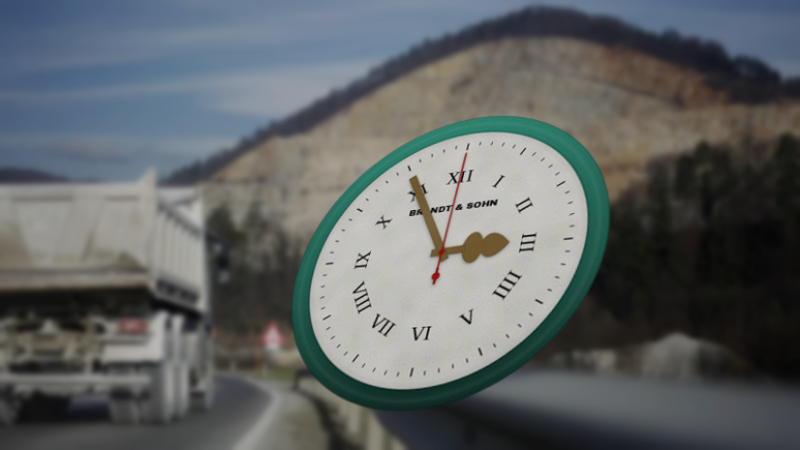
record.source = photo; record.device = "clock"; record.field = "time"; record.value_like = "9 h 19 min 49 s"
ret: 2 h 55 min 00 s
